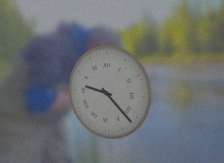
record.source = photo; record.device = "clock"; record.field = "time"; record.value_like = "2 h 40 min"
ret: 9 h 22 min
